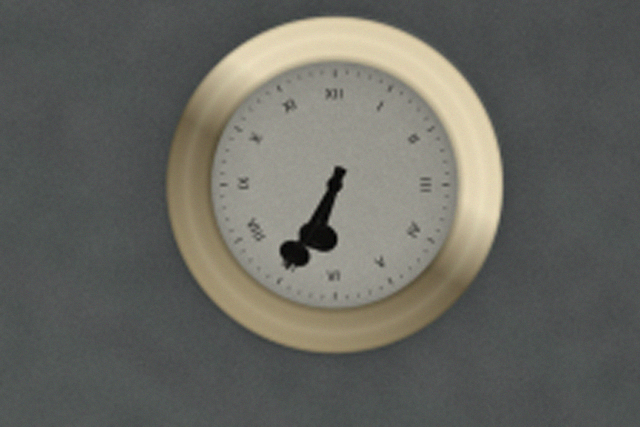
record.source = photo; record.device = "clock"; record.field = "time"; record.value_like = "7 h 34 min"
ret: 6 h 35 min
